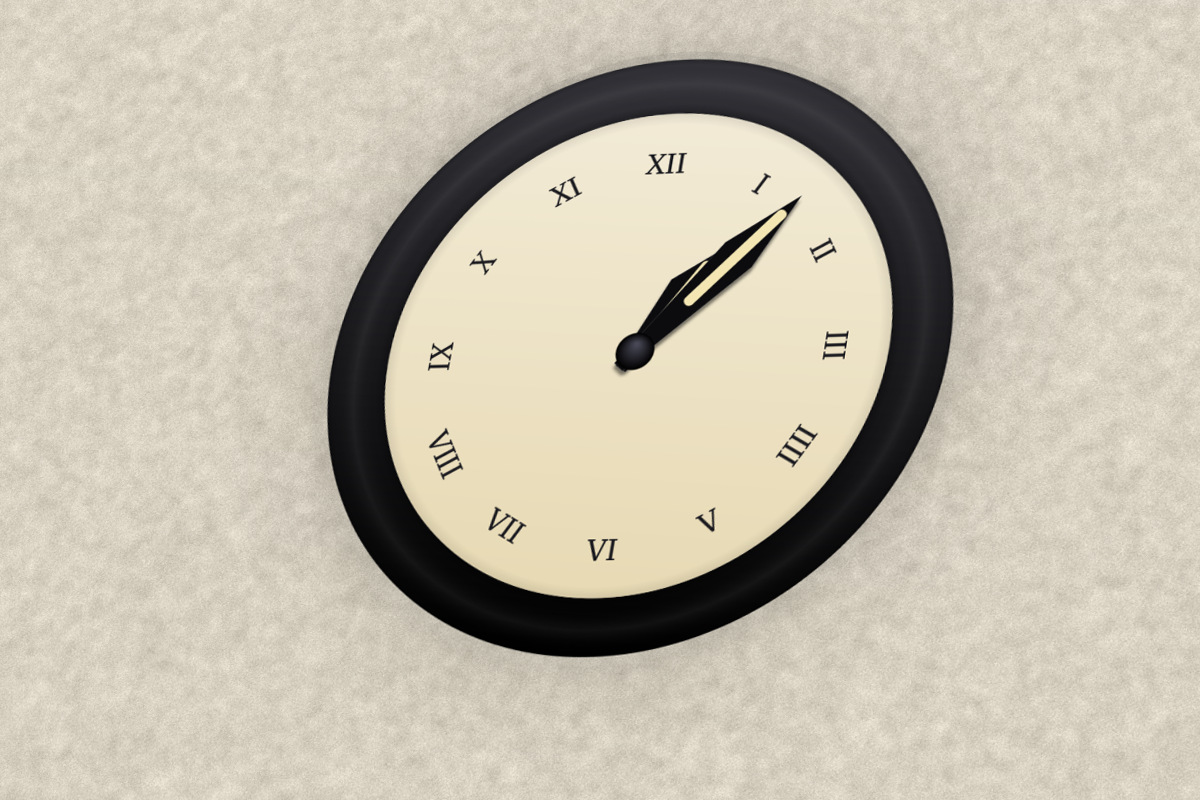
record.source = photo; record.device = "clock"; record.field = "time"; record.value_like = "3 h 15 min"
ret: 1 h 07 min
